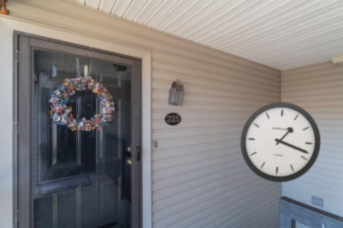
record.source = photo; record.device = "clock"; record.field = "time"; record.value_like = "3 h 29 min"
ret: 1 h 18 min
